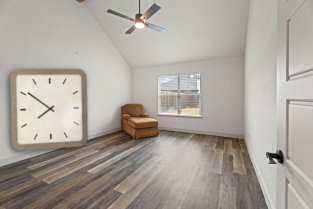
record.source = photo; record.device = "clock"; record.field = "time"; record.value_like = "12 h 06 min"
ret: 7 h 51 min
